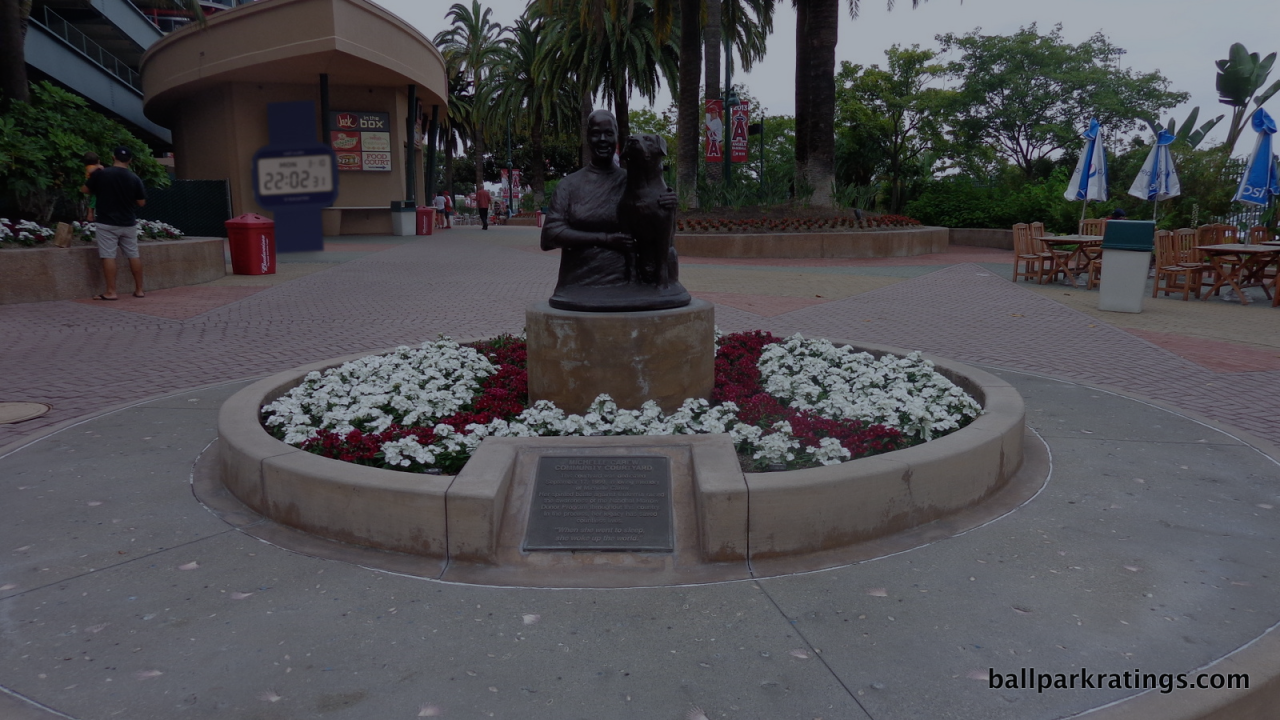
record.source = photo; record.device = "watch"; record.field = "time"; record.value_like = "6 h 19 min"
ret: 22 h 02 min
